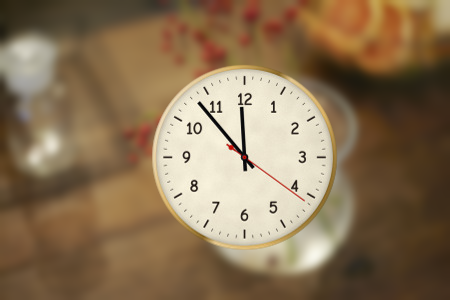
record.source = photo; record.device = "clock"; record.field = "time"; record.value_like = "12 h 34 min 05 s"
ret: 11 h 53 min 21 s
